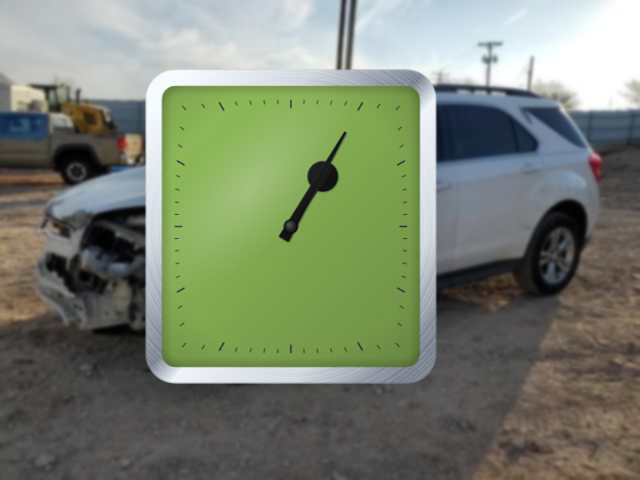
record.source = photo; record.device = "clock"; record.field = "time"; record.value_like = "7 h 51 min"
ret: 1 h 05 min
